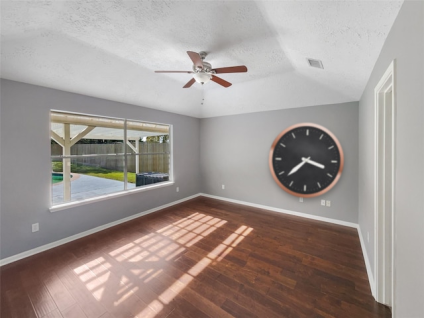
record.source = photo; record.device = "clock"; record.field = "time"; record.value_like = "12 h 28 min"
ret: 3 h 38 min
